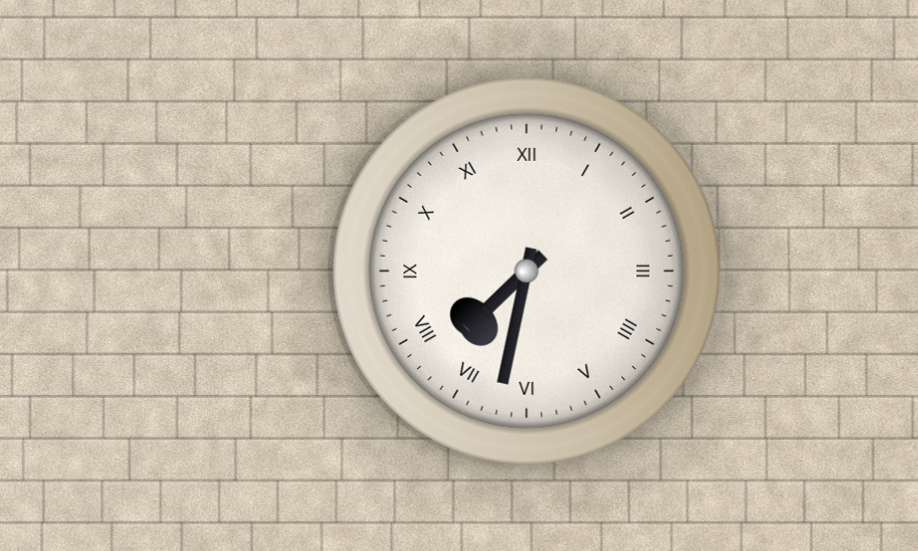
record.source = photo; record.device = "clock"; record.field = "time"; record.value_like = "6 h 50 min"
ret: 7 h 32 min
